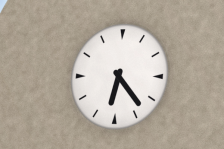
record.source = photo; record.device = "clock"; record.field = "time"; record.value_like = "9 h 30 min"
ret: 6 h 23 min
